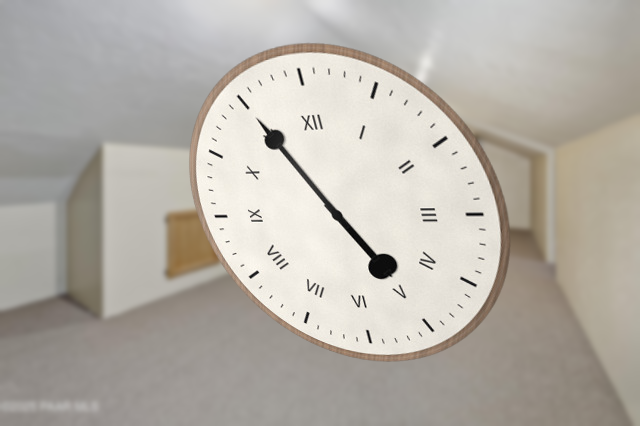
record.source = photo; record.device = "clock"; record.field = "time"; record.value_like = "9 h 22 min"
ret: 4 h 55 min
